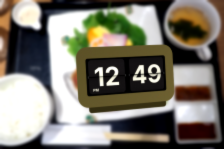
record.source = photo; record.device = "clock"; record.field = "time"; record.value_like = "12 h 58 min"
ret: 12 h 49 min
